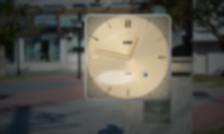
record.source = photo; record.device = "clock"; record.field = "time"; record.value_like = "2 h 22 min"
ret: 12 h 47 min
